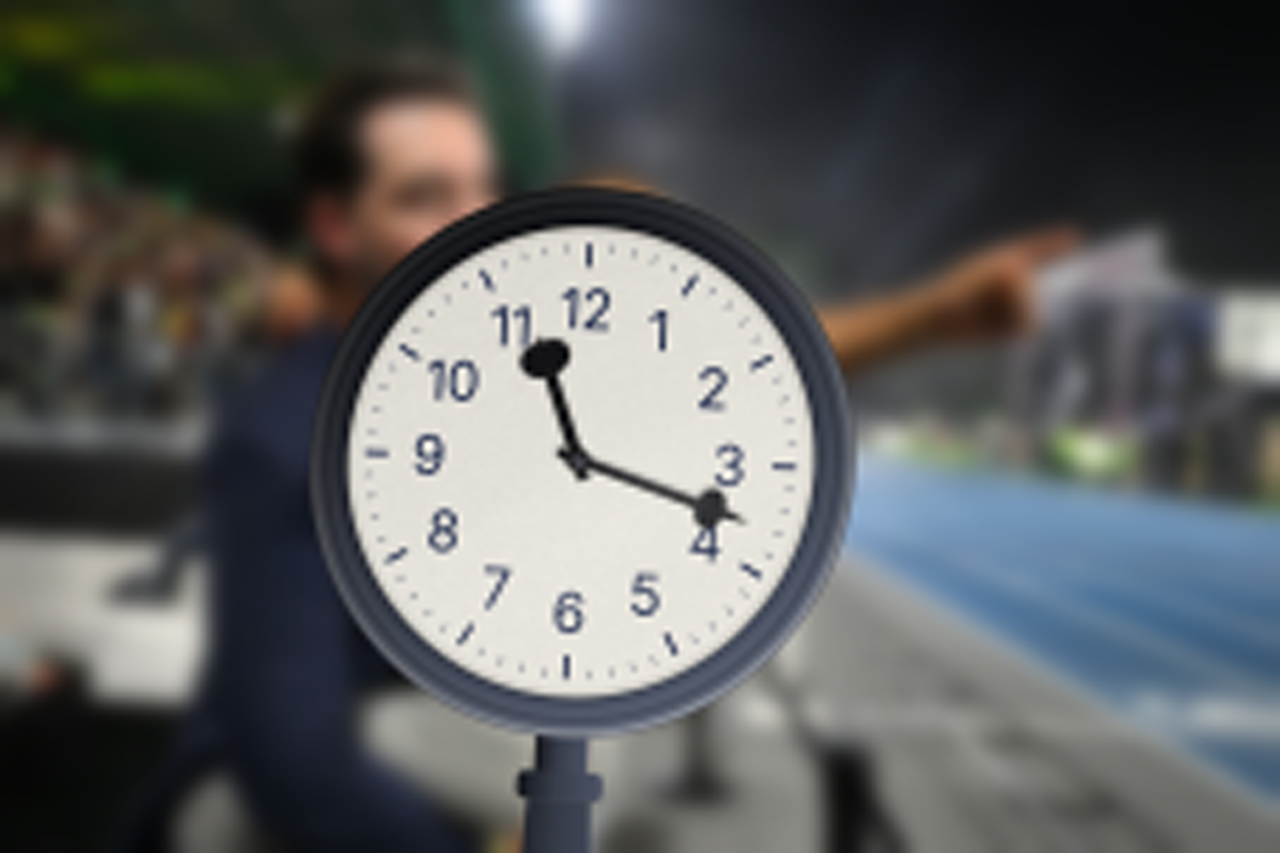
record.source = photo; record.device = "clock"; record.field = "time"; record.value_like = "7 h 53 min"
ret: 11 h 18 min
